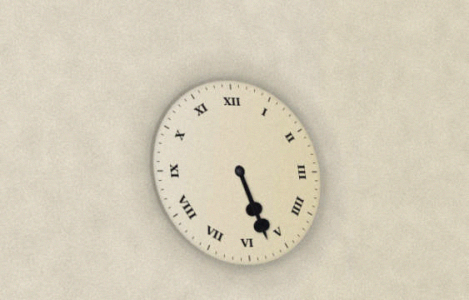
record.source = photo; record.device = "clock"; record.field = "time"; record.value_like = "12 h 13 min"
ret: 5 h 27 min
